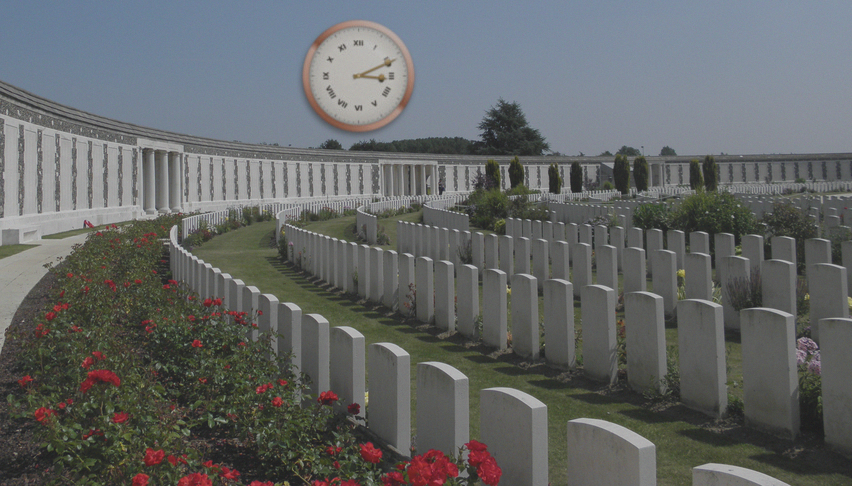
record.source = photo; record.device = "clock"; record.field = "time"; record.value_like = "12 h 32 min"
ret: 3 h 11 min
